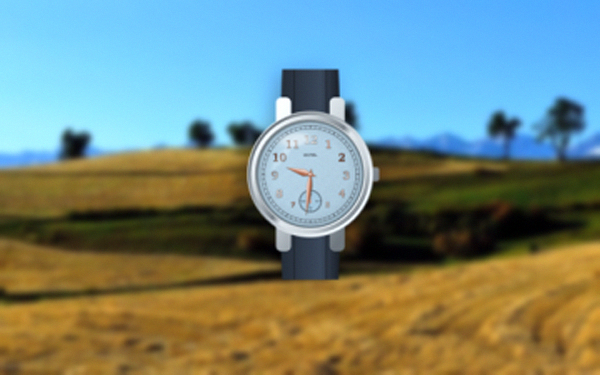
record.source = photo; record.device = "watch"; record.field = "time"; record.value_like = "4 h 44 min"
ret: 9 h 31 min
